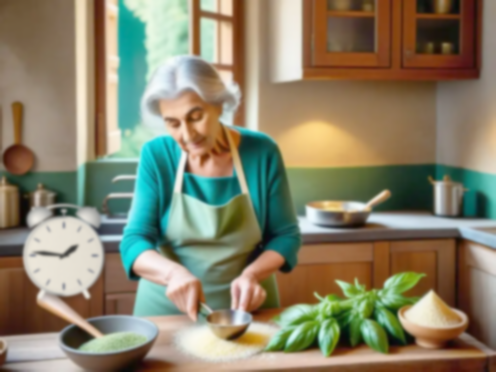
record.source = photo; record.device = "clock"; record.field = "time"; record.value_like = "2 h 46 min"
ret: 1 h 46 min
